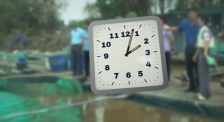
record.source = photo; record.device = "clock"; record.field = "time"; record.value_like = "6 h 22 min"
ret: 2 h 03 min
